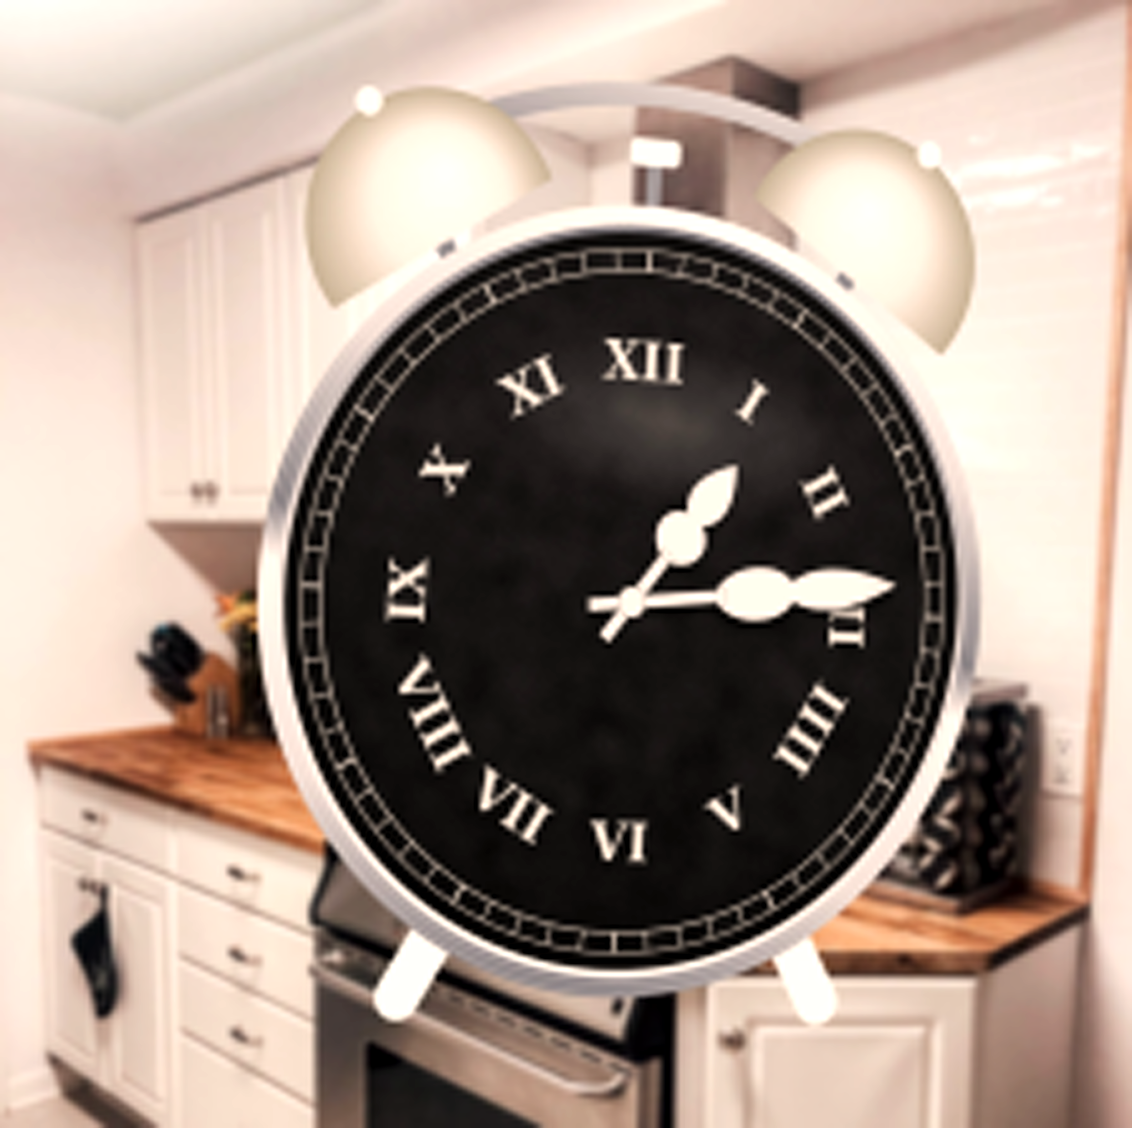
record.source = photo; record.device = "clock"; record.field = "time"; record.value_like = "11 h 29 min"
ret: 1 h 14 min
